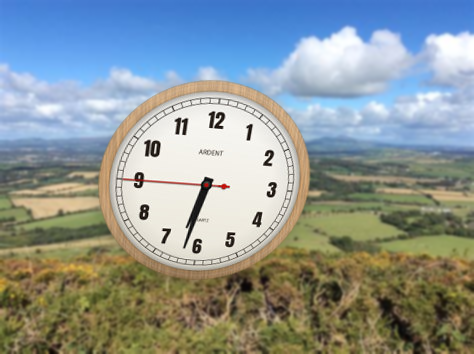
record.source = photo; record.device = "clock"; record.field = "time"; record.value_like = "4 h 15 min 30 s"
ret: 6 h 31 min 45 s
